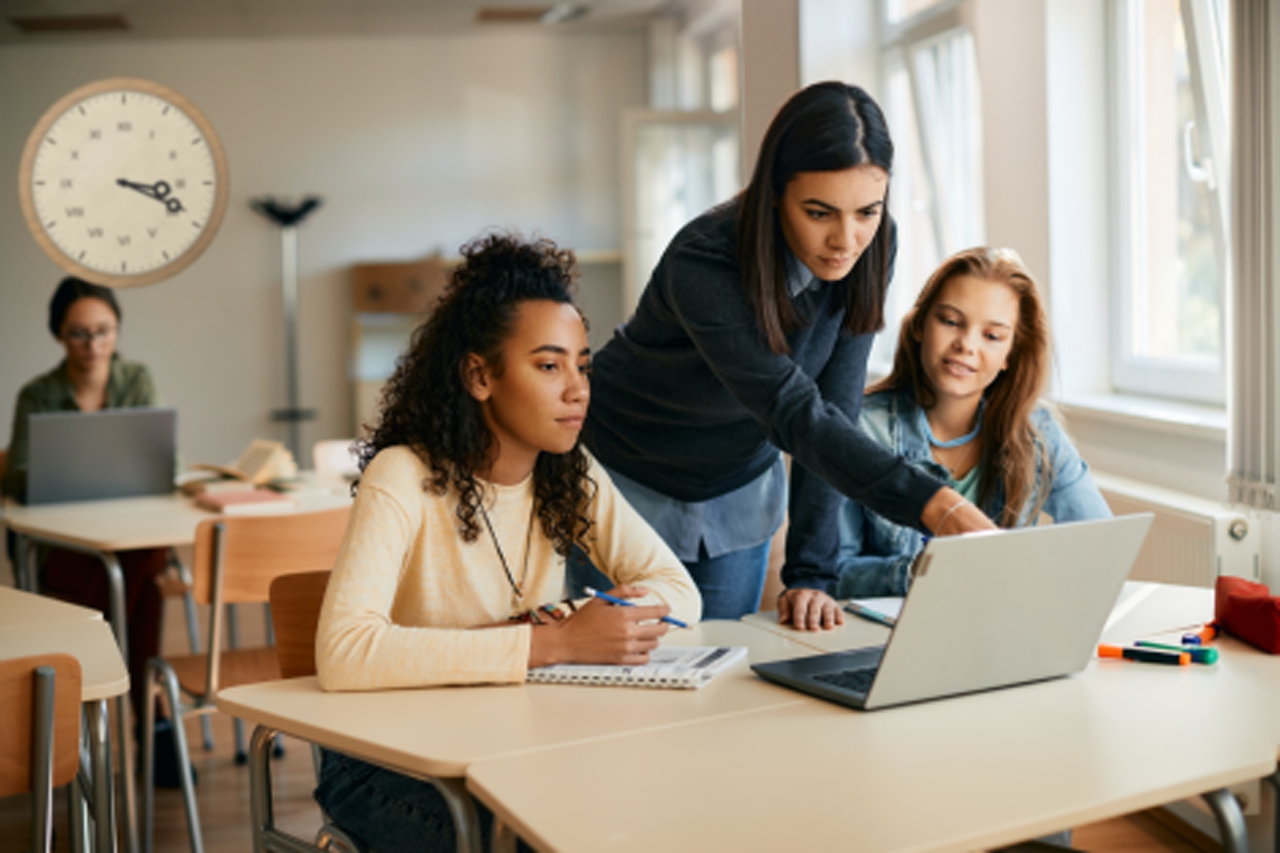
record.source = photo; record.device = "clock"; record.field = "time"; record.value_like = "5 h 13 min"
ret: 3 h 19 min
